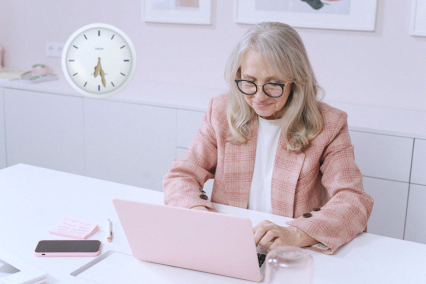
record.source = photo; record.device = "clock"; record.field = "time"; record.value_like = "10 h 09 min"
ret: 6 h 28 min
